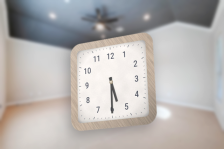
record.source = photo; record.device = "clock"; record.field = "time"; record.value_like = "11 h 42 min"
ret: 5 h 30 min
